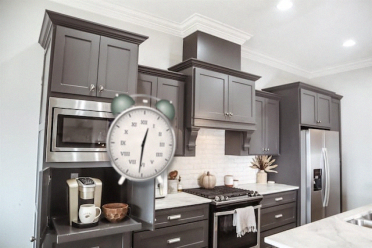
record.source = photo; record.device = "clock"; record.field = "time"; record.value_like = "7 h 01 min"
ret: 12 h 31 min
